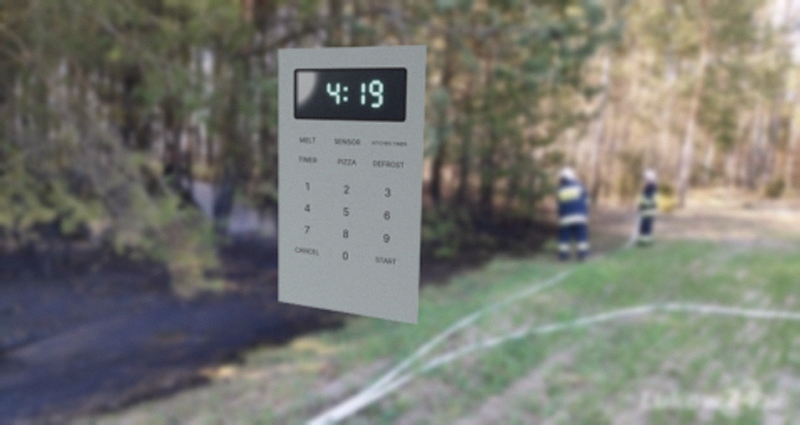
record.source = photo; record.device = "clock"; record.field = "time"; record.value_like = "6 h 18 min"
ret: 4 h 19 min
